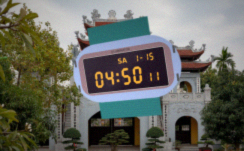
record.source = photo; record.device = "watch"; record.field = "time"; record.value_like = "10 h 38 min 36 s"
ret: 4 h 50 min 11 s
